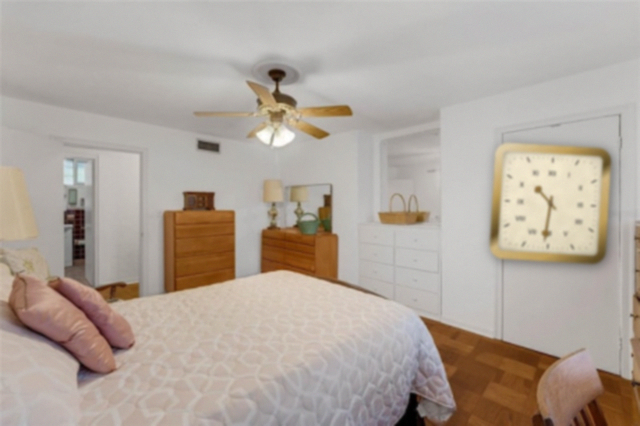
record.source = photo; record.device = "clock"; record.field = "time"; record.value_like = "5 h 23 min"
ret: 10 h 31 min
